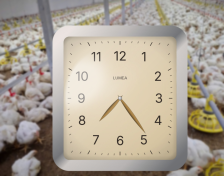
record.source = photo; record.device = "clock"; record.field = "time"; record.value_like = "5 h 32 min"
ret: 7 h 24 min
